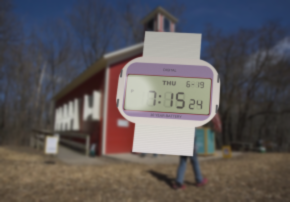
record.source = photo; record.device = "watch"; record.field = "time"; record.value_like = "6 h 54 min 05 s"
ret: 7 h 15 min 24 s
